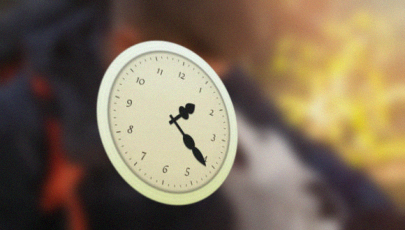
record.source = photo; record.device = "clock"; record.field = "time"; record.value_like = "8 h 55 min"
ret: 1 h 21 min
